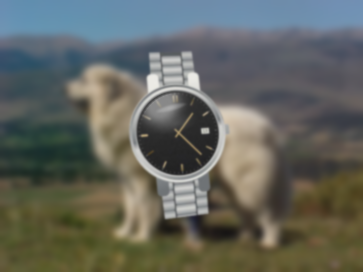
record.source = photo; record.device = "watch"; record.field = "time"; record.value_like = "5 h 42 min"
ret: 1 h 23 min
